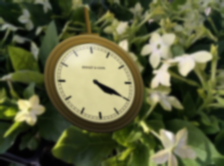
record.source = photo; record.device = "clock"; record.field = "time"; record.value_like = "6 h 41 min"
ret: 4 h 20 min
